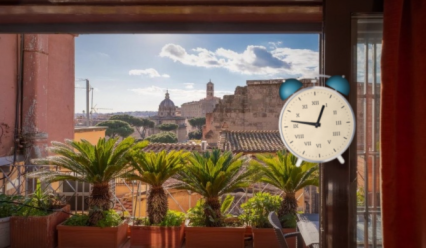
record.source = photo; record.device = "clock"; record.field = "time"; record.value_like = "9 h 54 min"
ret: 12 h 47 min
